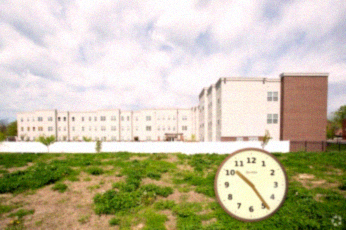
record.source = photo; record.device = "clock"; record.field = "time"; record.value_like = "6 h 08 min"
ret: 10 h 24 min
